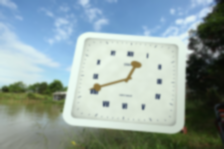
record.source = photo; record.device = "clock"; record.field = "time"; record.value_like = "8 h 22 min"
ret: 12 h 41 min
